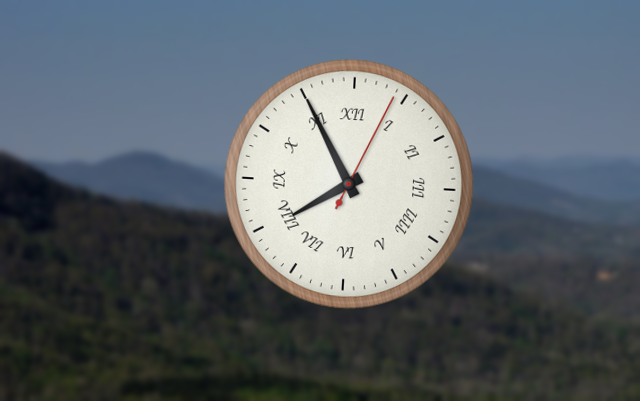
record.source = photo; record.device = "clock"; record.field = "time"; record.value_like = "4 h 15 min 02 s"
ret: 7 h 55 min 04 s
